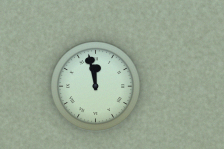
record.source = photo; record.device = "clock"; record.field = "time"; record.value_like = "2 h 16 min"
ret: 11 h 58 min
